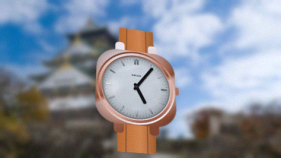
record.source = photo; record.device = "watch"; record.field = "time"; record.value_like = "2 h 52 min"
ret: 5 h 06 min
